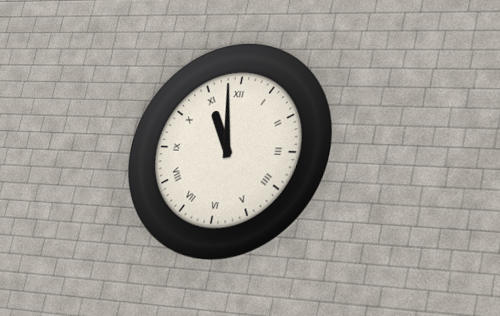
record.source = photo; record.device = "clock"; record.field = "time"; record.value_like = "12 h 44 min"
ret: 10 h 58 min
